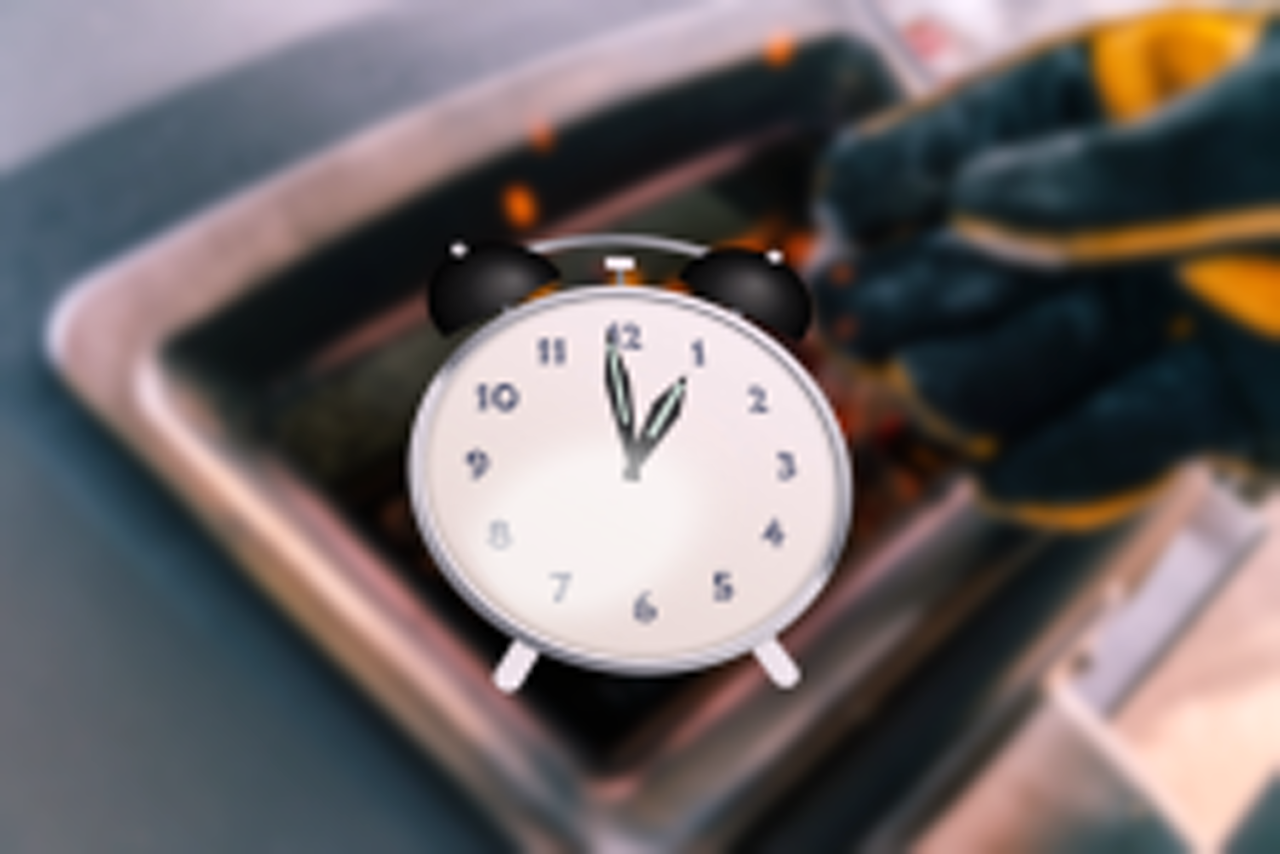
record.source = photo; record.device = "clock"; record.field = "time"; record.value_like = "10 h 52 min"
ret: 12 h 59 min
